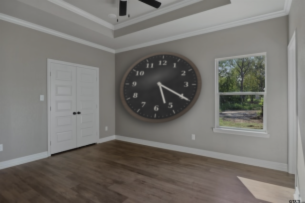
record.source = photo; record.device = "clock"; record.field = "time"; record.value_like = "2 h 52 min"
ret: 5 h 20 min
